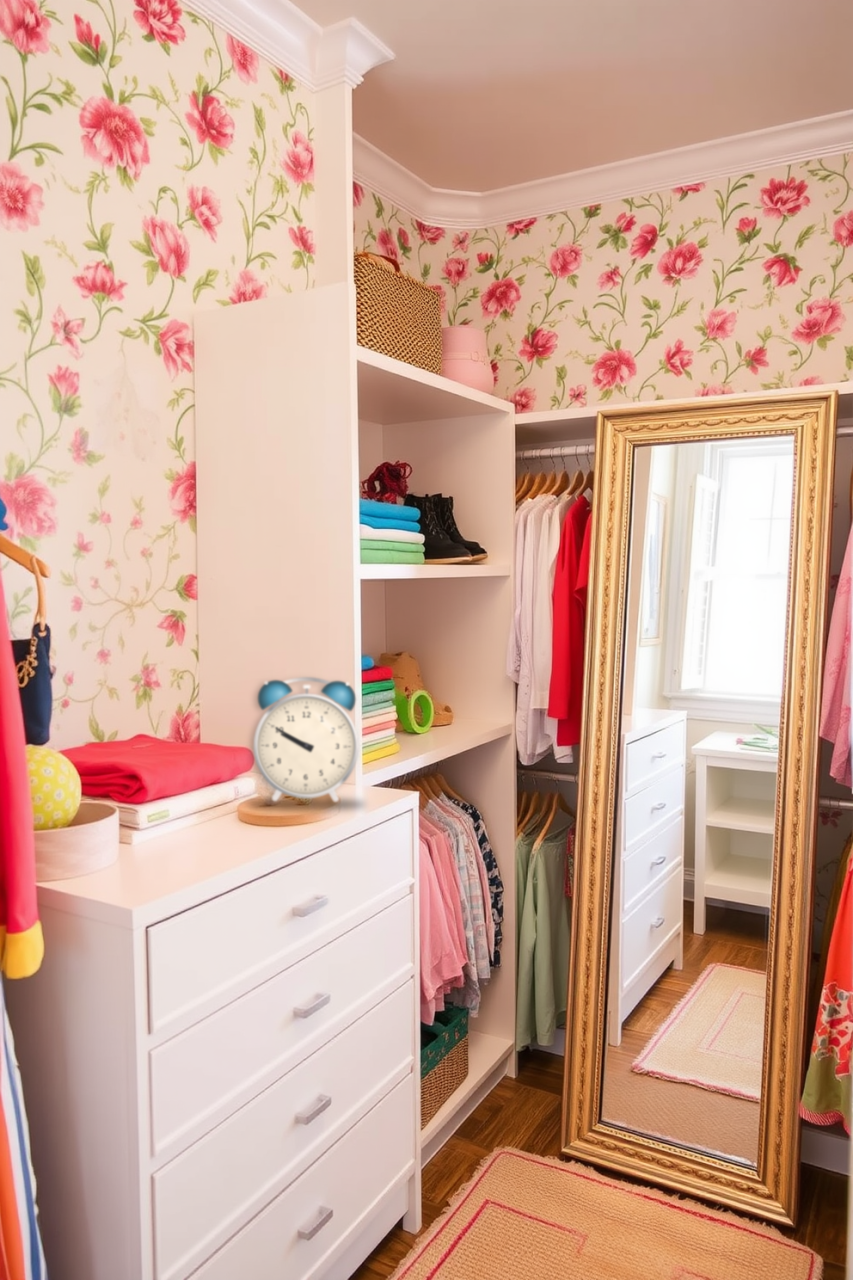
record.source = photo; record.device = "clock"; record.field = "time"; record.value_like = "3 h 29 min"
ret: 9 h 50 min
